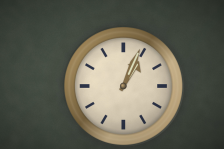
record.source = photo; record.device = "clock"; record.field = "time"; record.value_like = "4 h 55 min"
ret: 1 h 04 min
